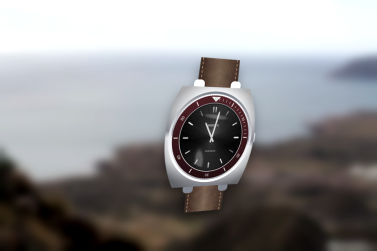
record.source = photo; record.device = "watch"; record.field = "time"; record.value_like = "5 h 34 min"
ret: 11 h 02 min
